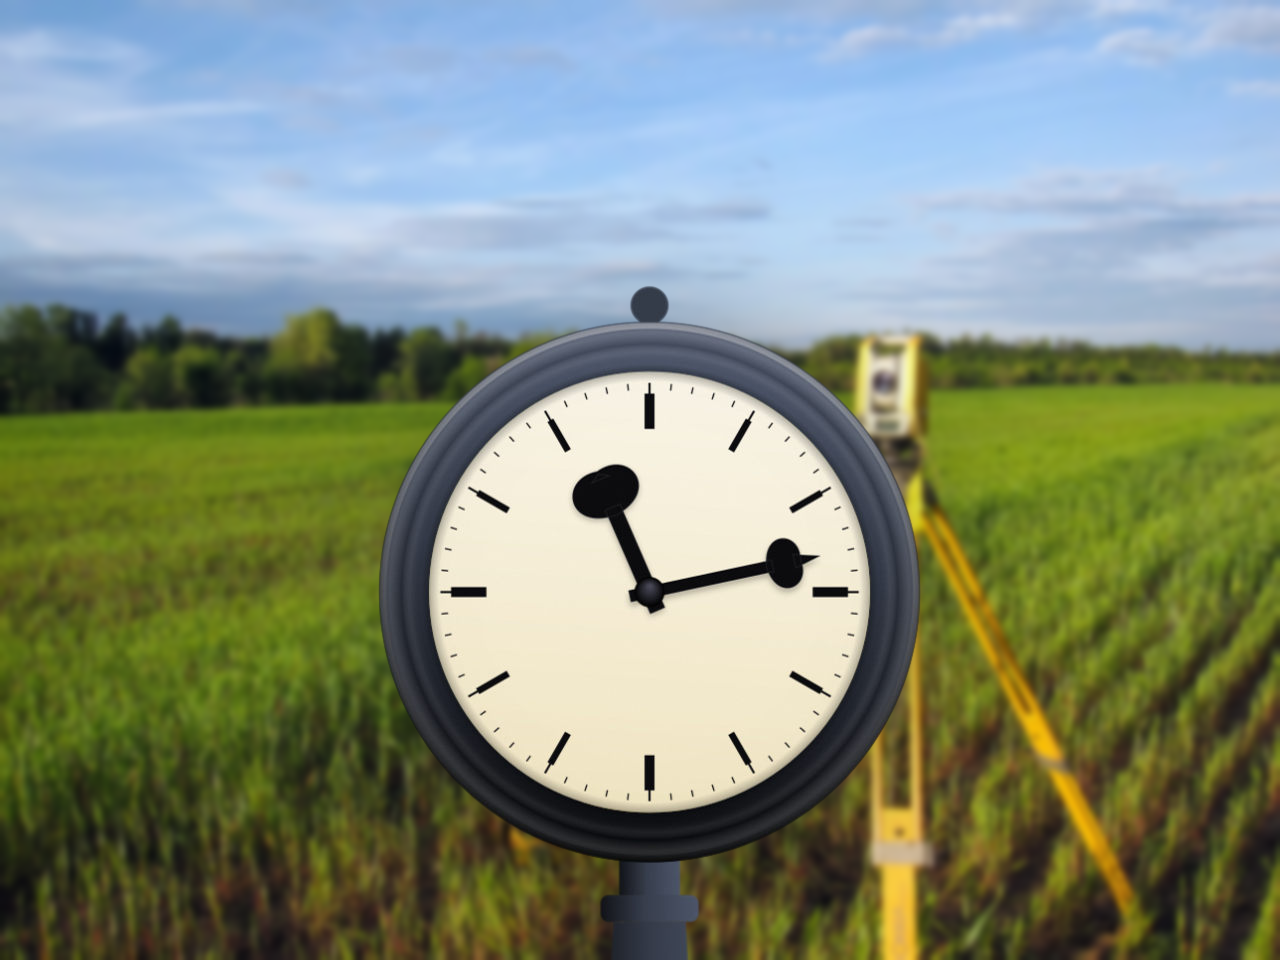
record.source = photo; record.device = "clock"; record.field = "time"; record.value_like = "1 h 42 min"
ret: 11 h 13 min
